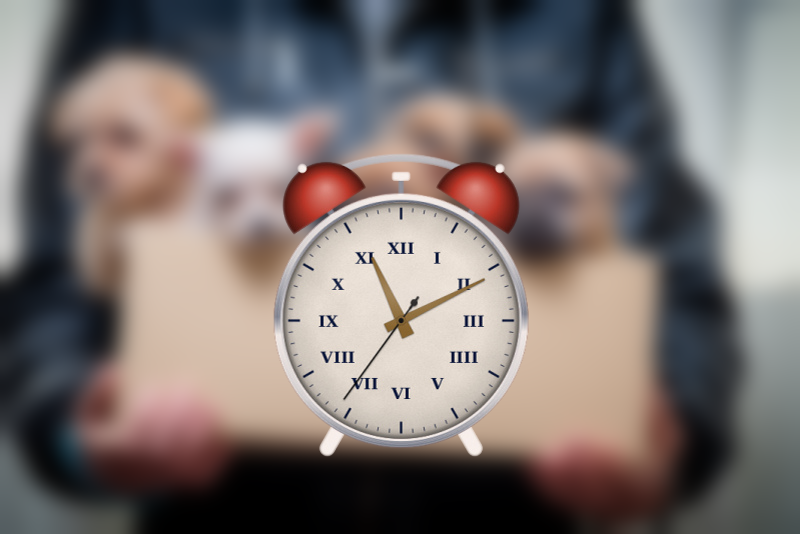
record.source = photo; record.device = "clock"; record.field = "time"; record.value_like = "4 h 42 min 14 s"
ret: 11 h 10 min 36 s
